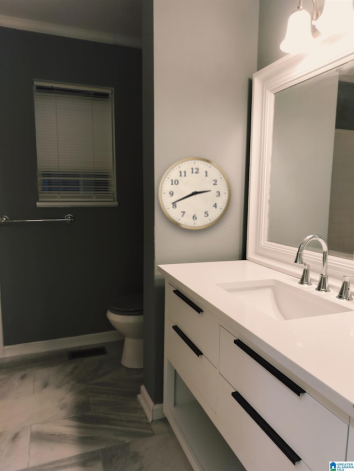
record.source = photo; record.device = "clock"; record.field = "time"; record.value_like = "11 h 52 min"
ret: 2 h 41 min
